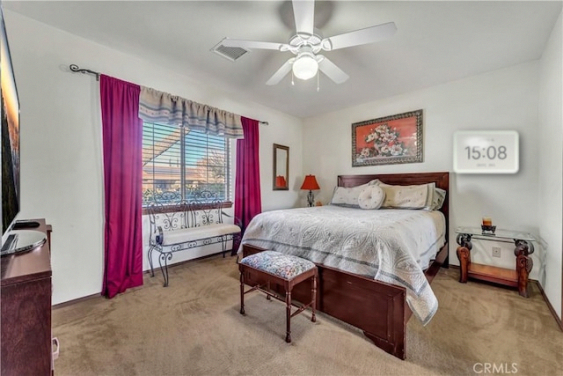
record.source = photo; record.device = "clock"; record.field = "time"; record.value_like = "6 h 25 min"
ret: 15 h 08 min
